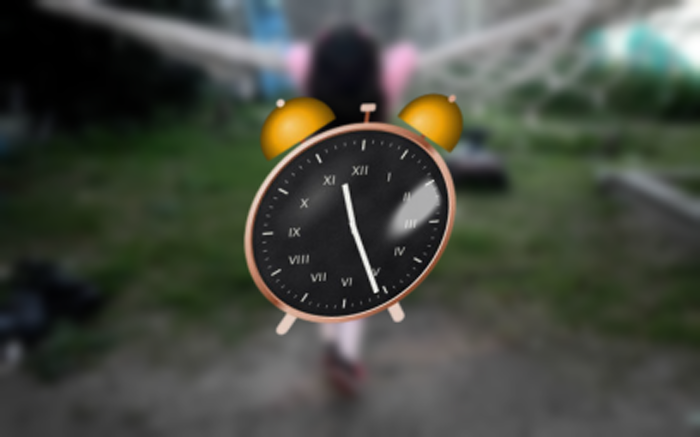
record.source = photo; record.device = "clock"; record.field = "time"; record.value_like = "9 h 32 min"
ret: 11 h 26 min
